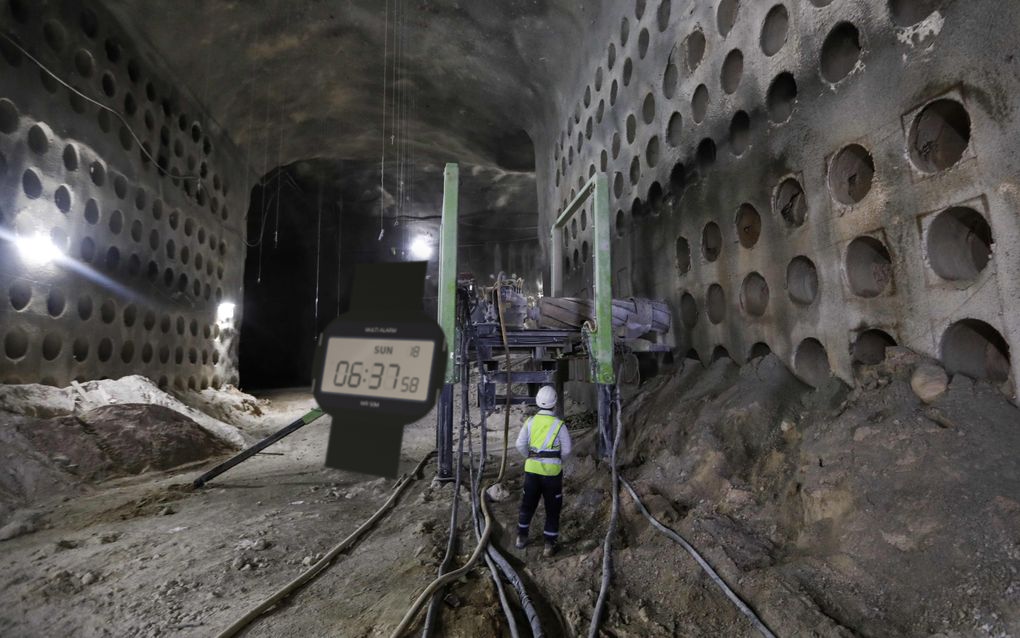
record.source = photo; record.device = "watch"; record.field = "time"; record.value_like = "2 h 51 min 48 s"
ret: 6 h 37 min 58 s
